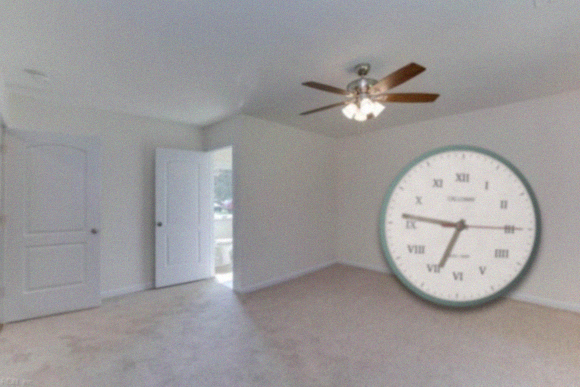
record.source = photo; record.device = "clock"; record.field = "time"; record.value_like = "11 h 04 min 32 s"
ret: 6 h 46 min 15 s
